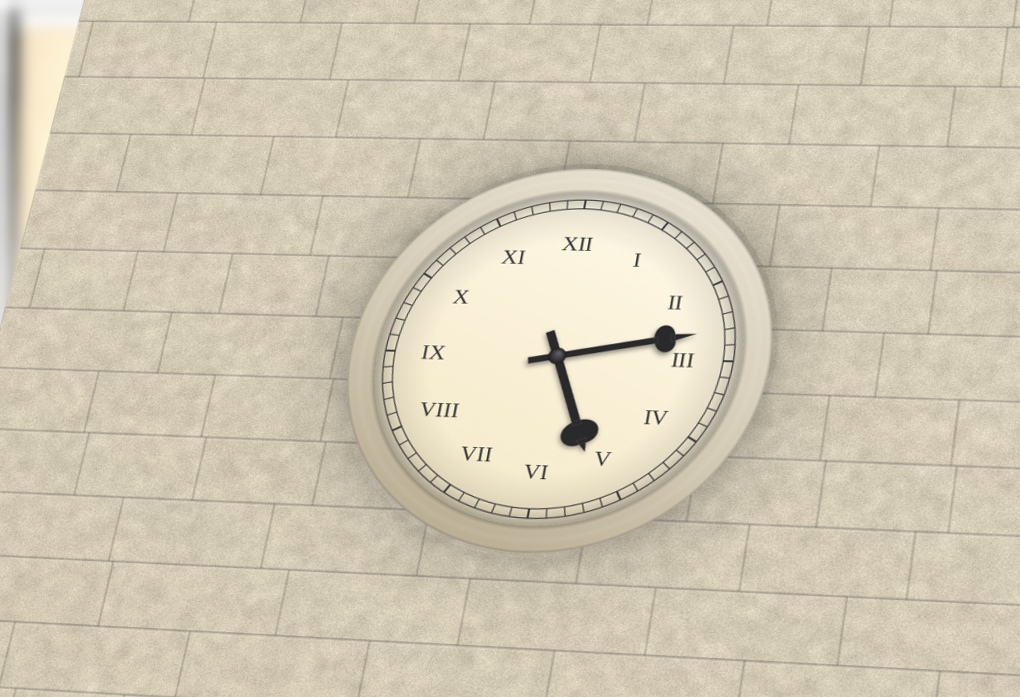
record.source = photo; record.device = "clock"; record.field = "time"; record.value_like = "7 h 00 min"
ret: 5 h 13 min
